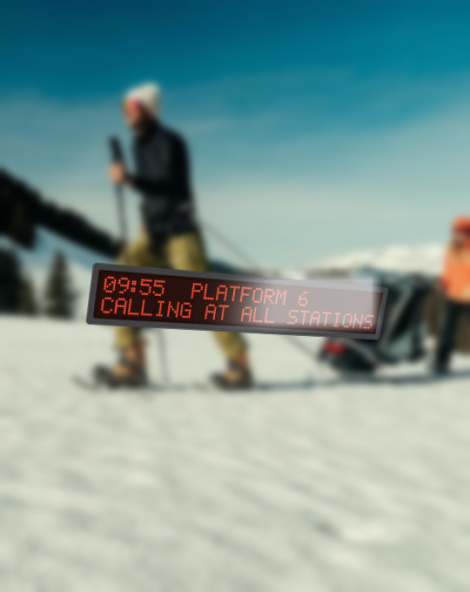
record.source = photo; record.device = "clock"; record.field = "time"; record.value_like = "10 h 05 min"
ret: 9 h 55 min
